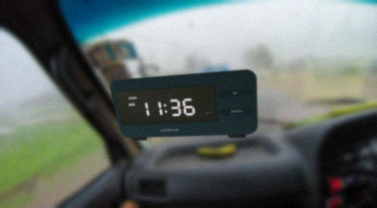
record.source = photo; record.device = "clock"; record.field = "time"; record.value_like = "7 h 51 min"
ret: 11 h 36 min
